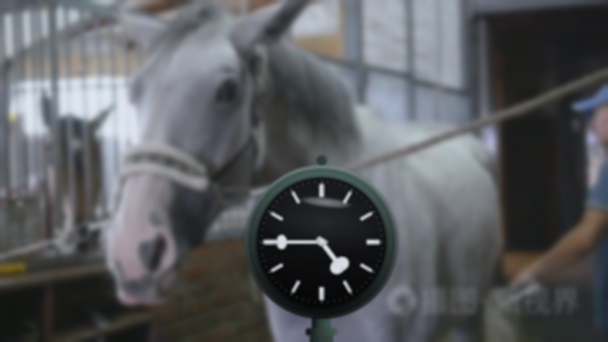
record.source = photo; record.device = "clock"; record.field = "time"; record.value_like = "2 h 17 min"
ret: 4 h 45 min
